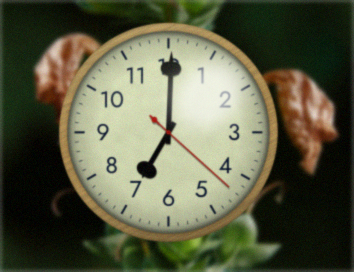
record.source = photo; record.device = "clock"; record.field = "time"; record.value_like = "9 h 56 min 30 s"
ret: 7 h 00 min 22 s
